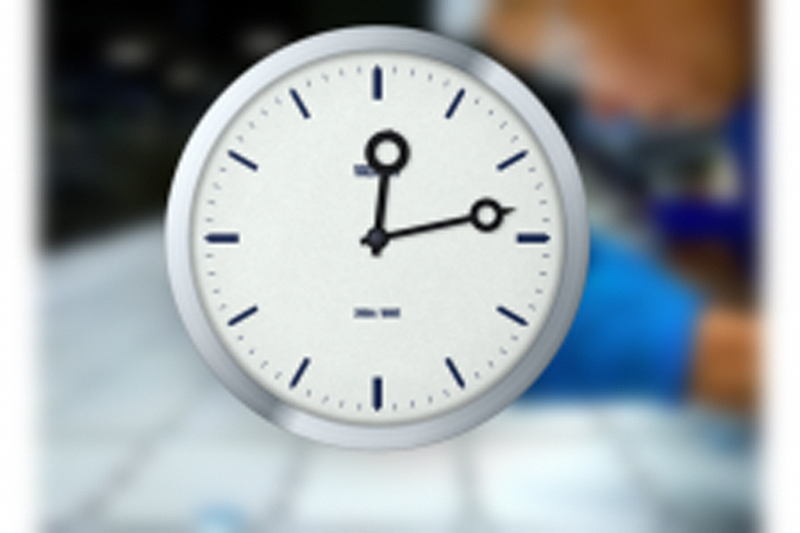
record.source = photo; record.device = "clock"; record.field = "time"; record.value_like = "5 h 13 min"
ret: 12 h 13 min
